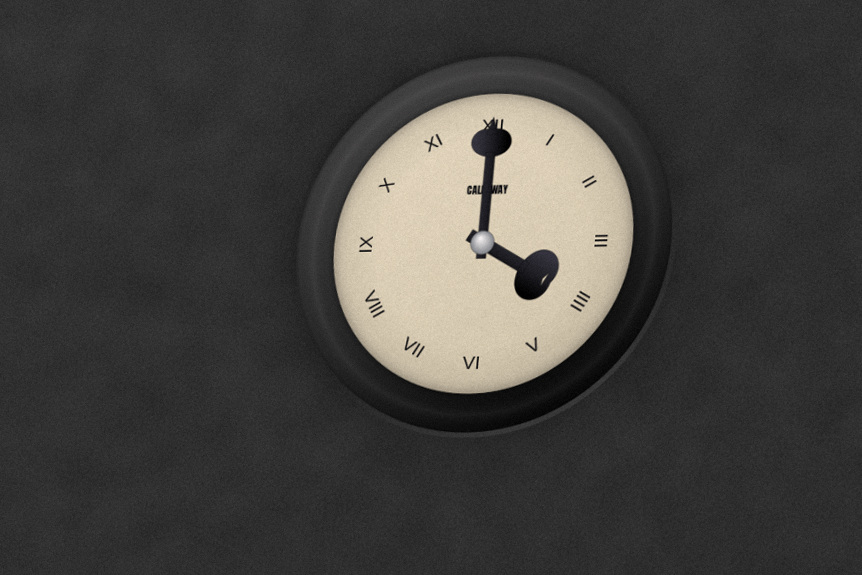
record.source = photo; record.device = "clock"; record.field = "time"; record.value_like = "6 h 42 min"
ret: 4 h 00 min
